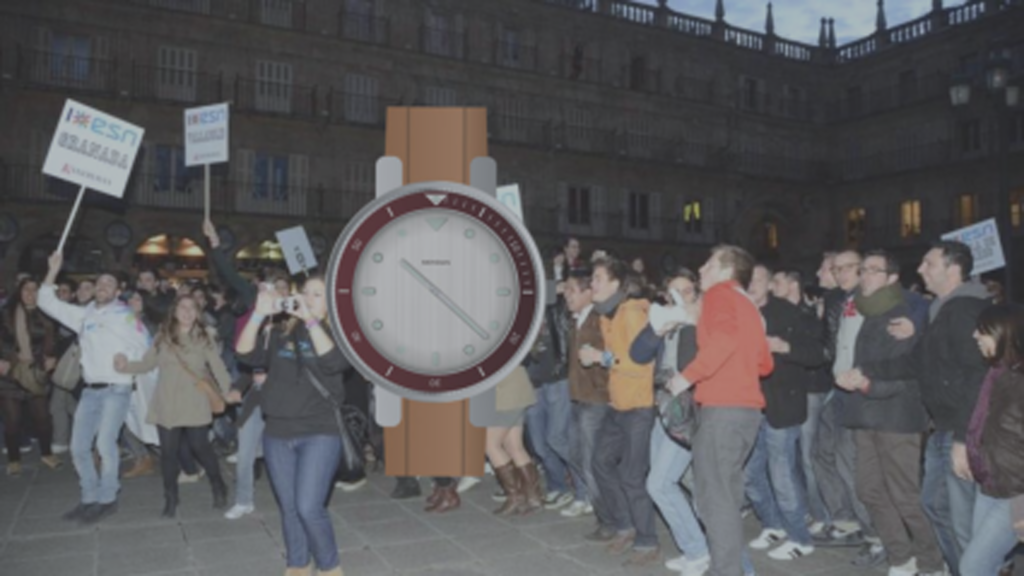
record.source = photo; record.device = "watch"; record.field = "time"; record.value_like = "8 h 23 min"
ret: 10 h 22 min
